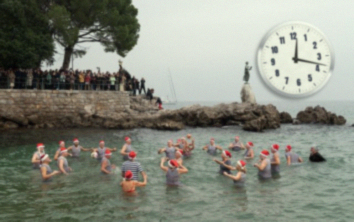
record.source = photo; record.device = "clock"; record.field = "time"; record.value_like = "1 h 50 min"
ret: 12 h 18 min
